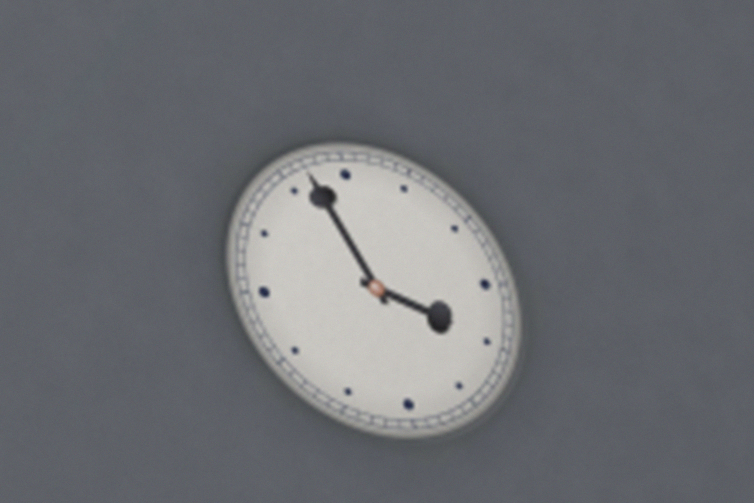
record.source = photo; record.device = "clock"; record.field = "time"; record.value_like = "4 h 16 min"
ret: 3 h 57 min
